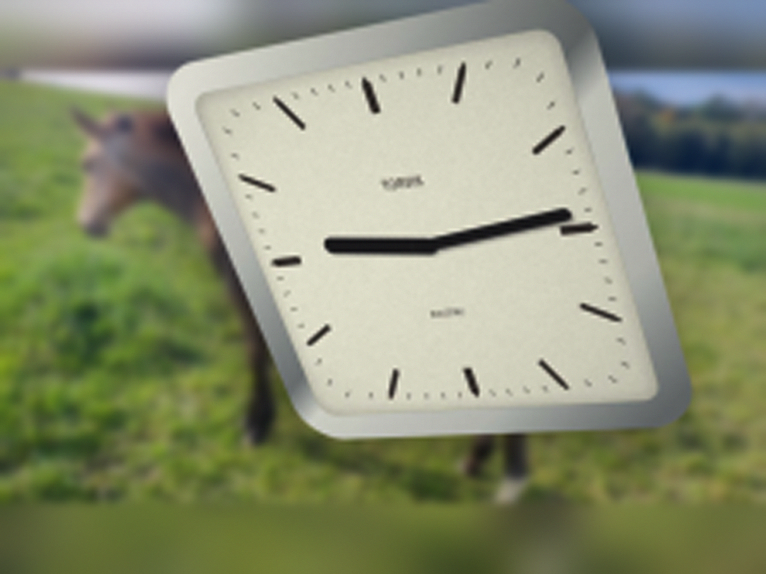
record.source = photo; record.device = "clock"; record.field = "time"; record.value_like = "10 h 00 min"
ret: 9 h 14 min
